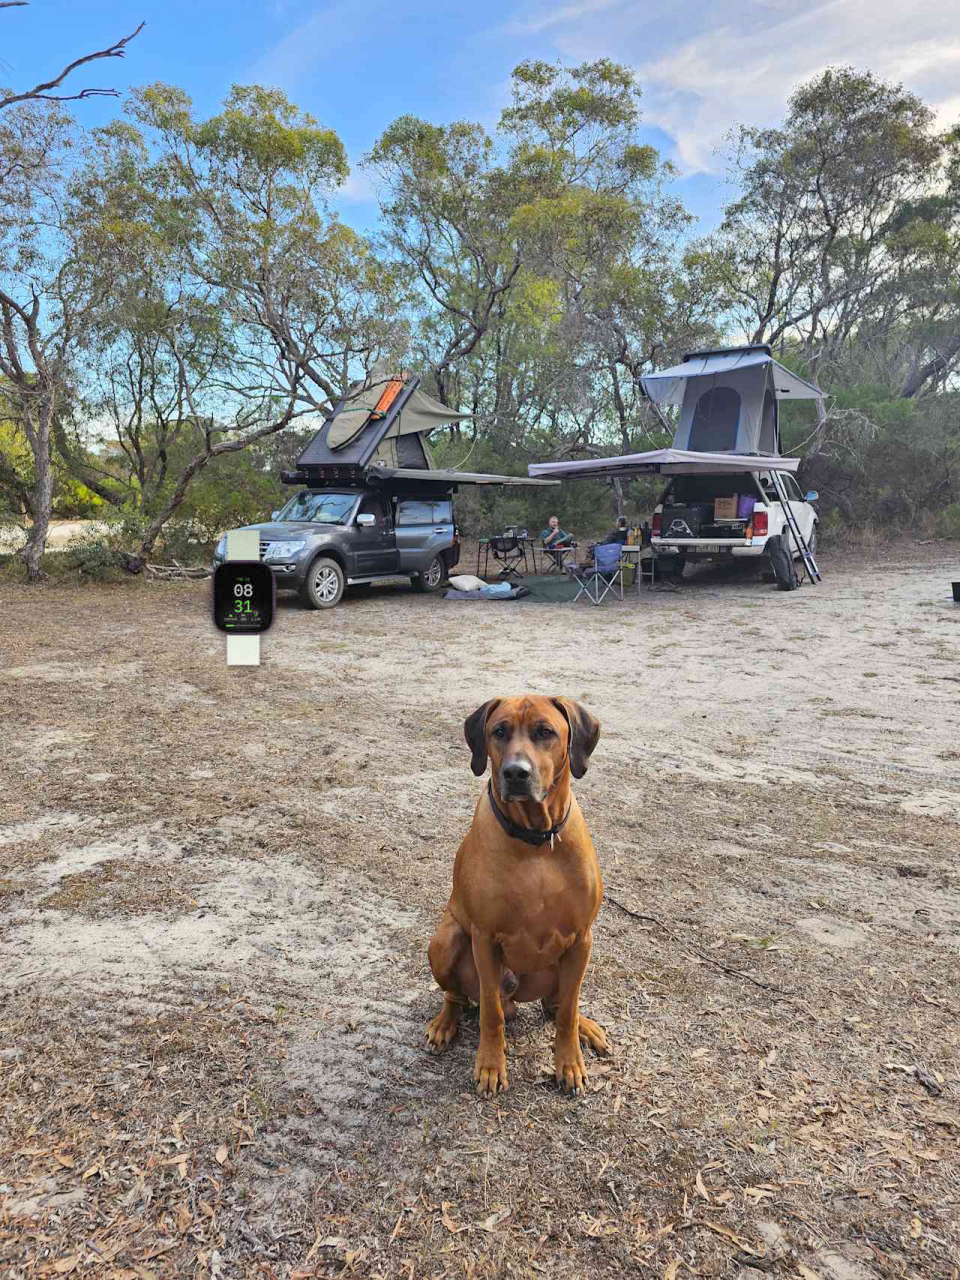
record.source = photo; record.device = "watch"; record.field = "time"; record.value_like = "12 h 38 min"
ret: 8 h 31 min
